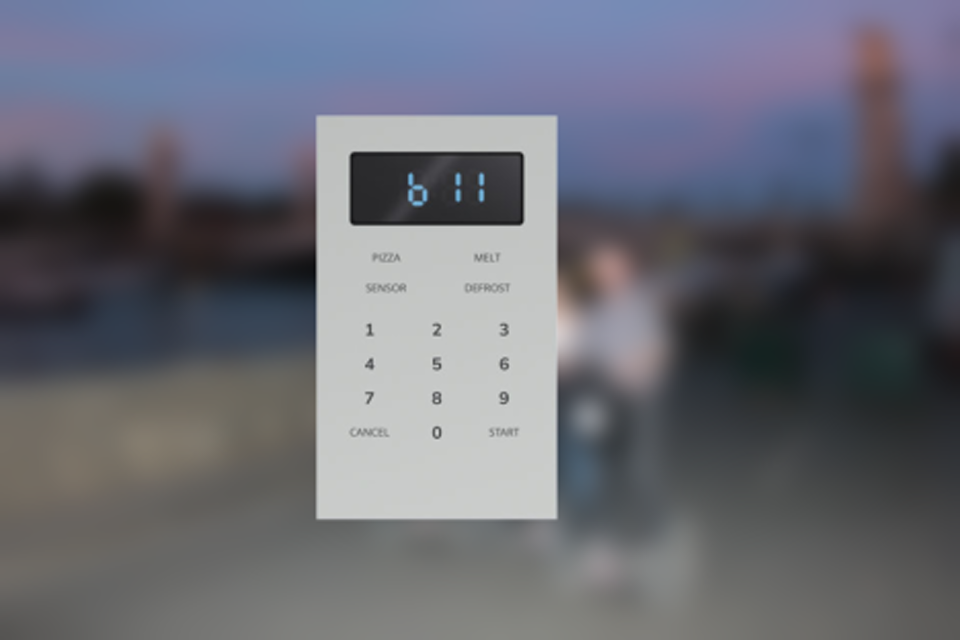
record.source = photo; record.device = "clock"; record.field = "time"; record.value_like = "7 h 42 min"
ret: 6 h 11 min
